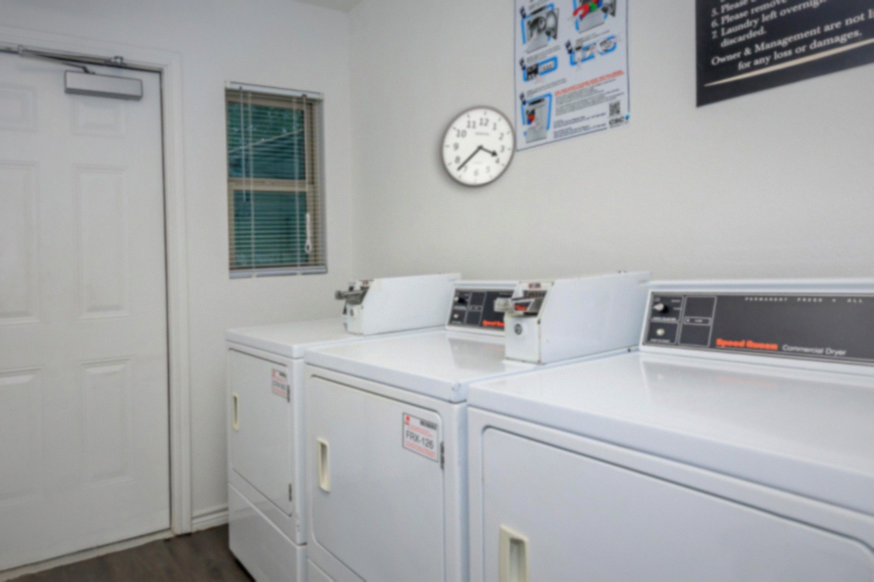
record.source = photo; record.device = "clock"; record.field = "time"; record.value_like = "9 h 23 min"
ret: 3 h 37 min
